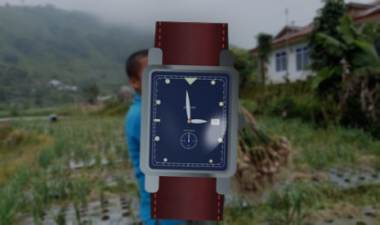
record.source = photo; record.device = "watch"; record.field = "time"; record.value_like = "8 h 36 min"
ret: 2 h 59 min
